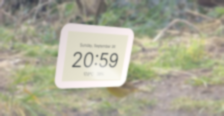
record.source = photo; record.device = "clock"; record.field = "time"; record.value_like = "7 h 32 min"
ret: 20 h 59 min
